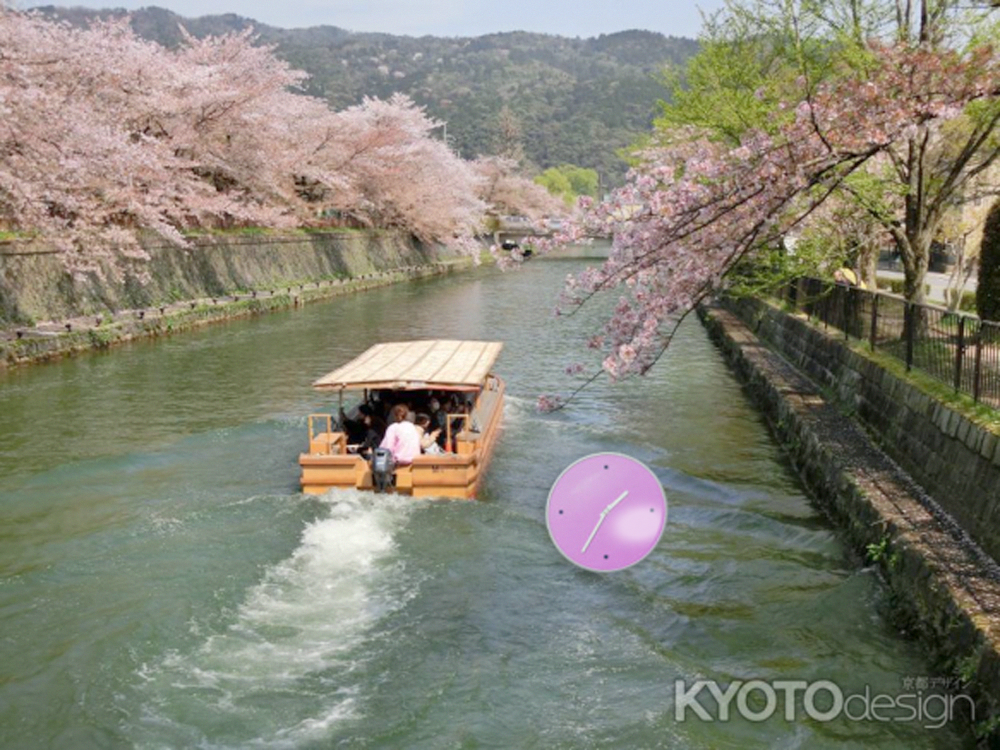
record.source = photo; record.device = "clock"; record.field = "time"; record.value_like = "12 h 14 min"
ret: 1 h 35 min
